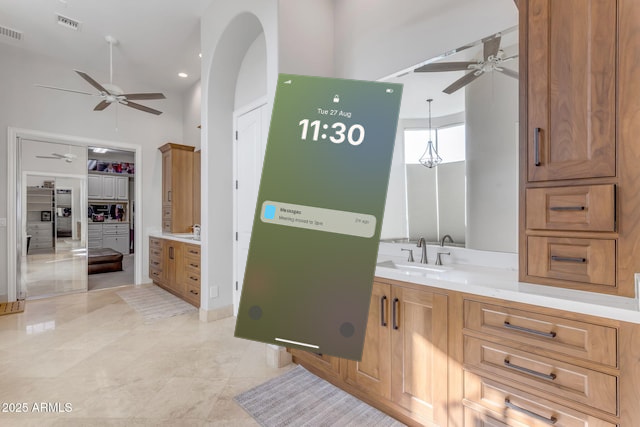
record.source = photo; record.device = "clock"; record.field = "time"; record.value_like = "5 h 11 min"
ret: 11 h 30 min
